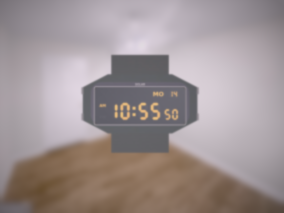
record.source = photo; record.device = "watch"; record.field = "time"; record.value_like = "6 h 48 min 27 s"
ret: 10 h 55 min 50 s
